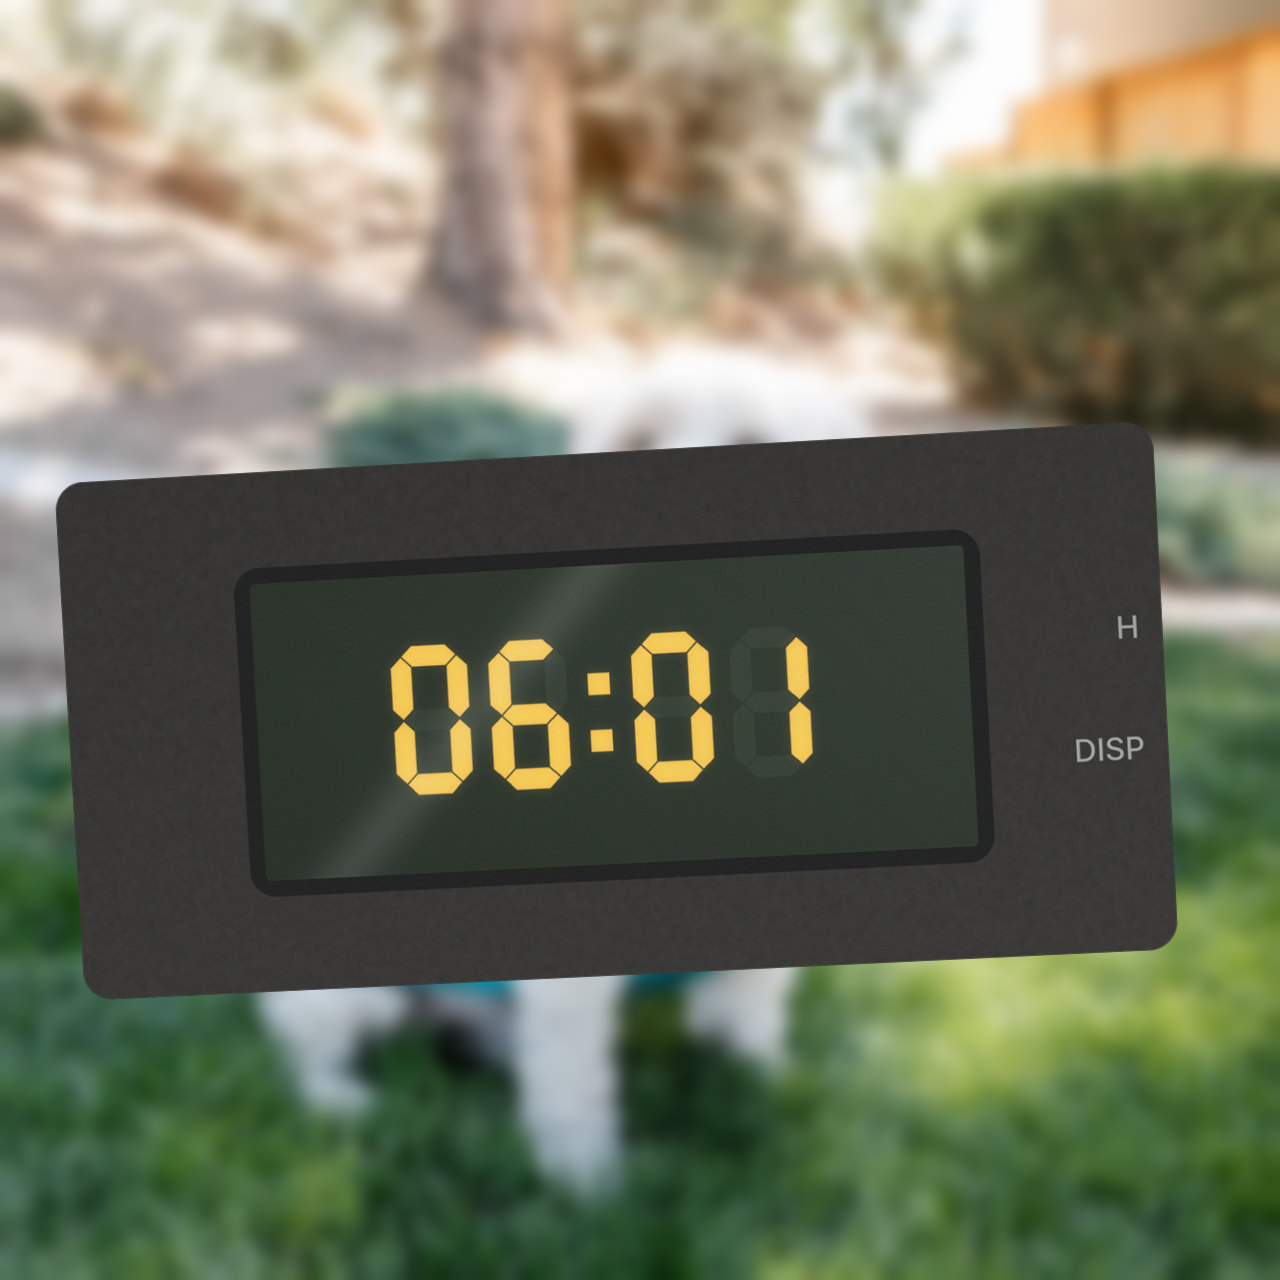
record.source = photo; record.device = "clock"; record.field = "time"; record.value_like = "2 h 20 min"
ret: 6 h 01 min
